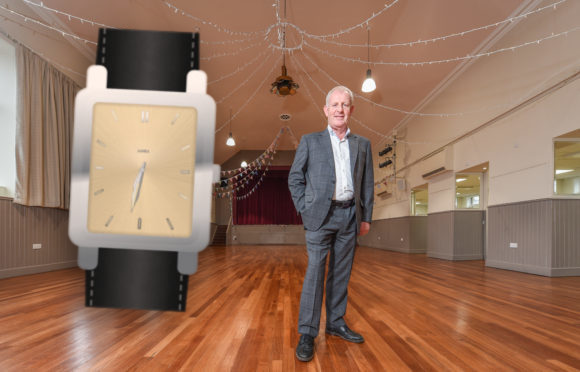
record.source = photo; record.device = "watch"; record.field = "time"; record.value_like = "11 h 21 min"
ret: 6 h 32 min
